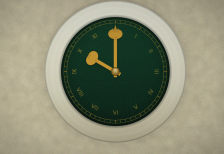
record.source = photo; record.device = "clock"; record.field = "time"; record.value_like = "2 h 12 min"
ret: 10 h 00 min
